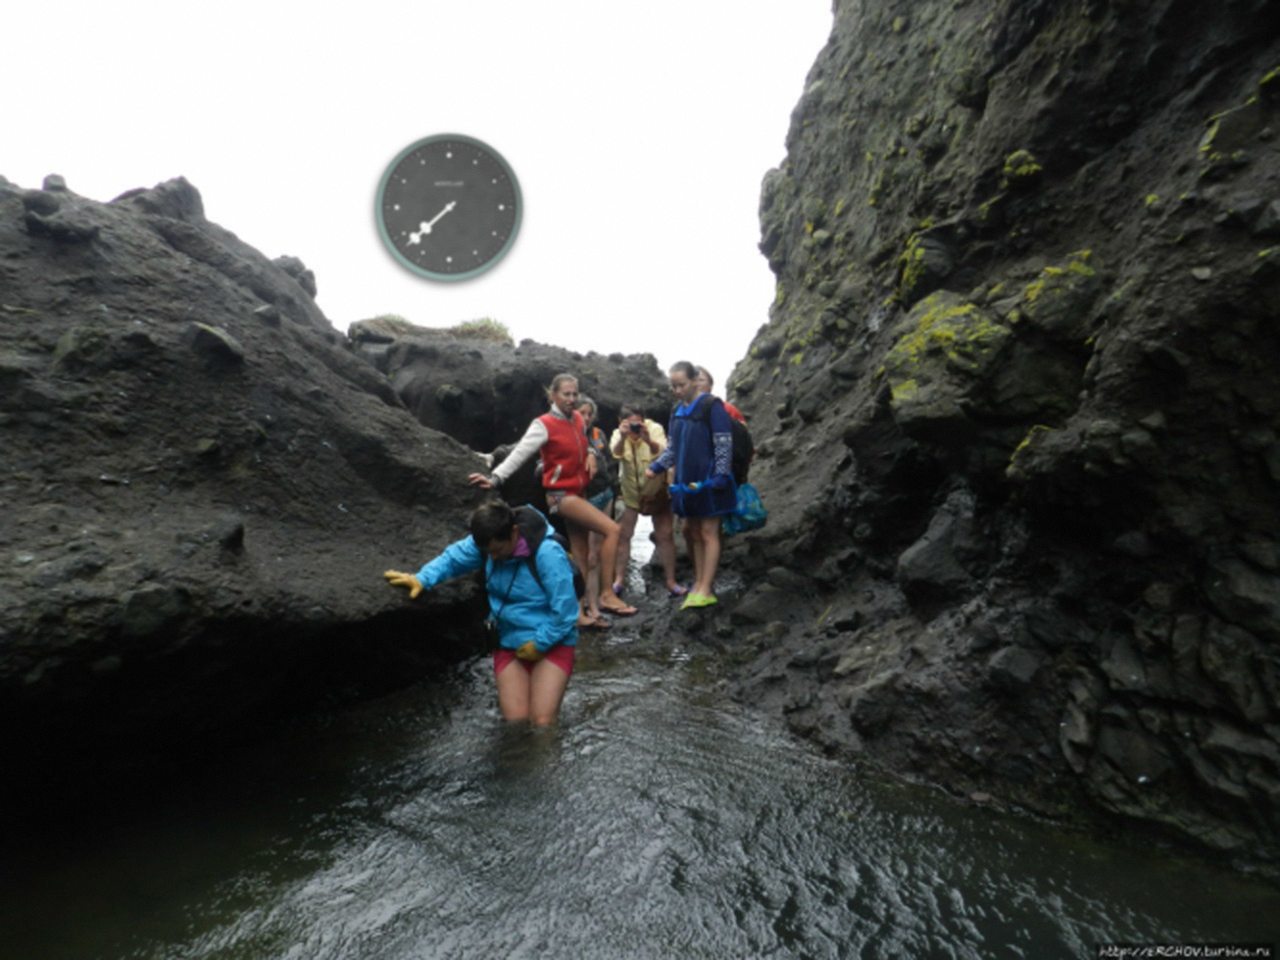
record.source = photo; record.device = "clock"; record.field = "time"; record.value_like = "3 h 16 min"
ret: 7 h 38 min
